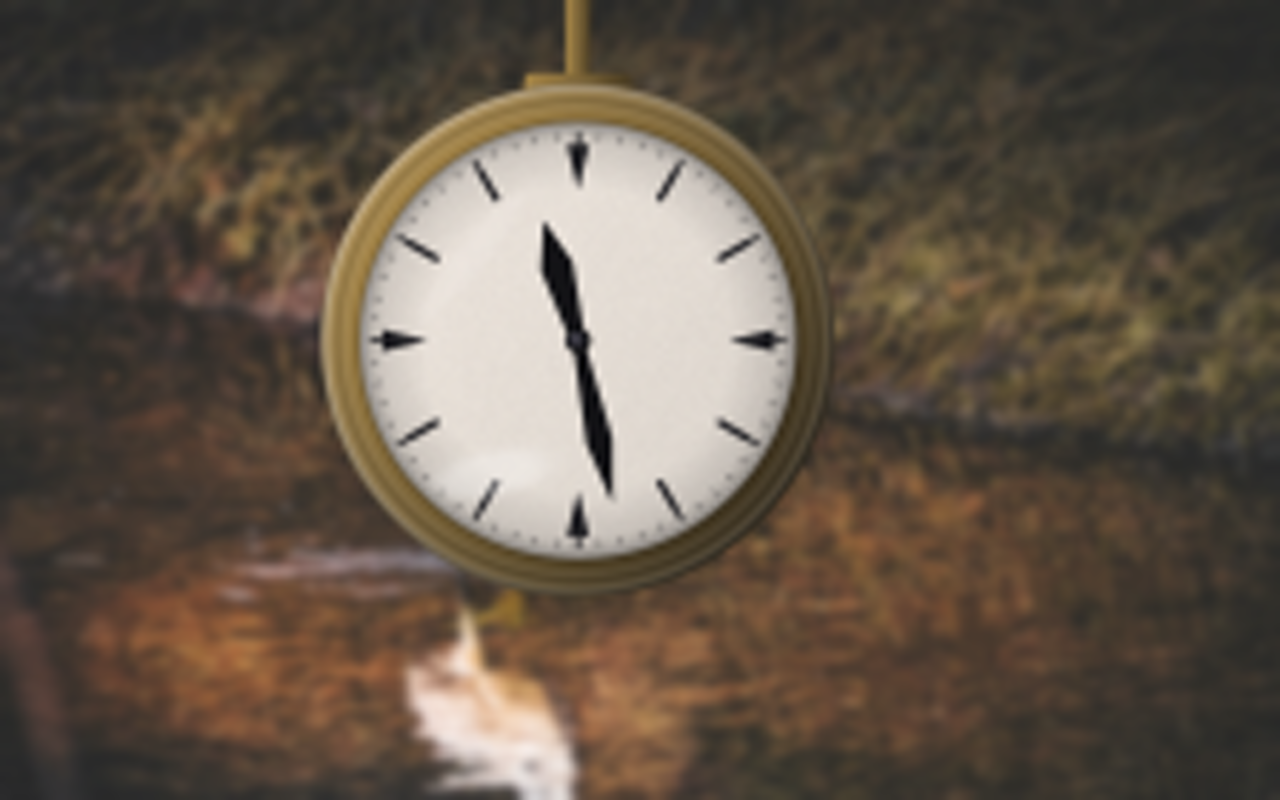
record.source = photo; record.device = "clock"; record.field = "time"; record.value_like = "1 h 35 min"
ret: 11 h 28 min
